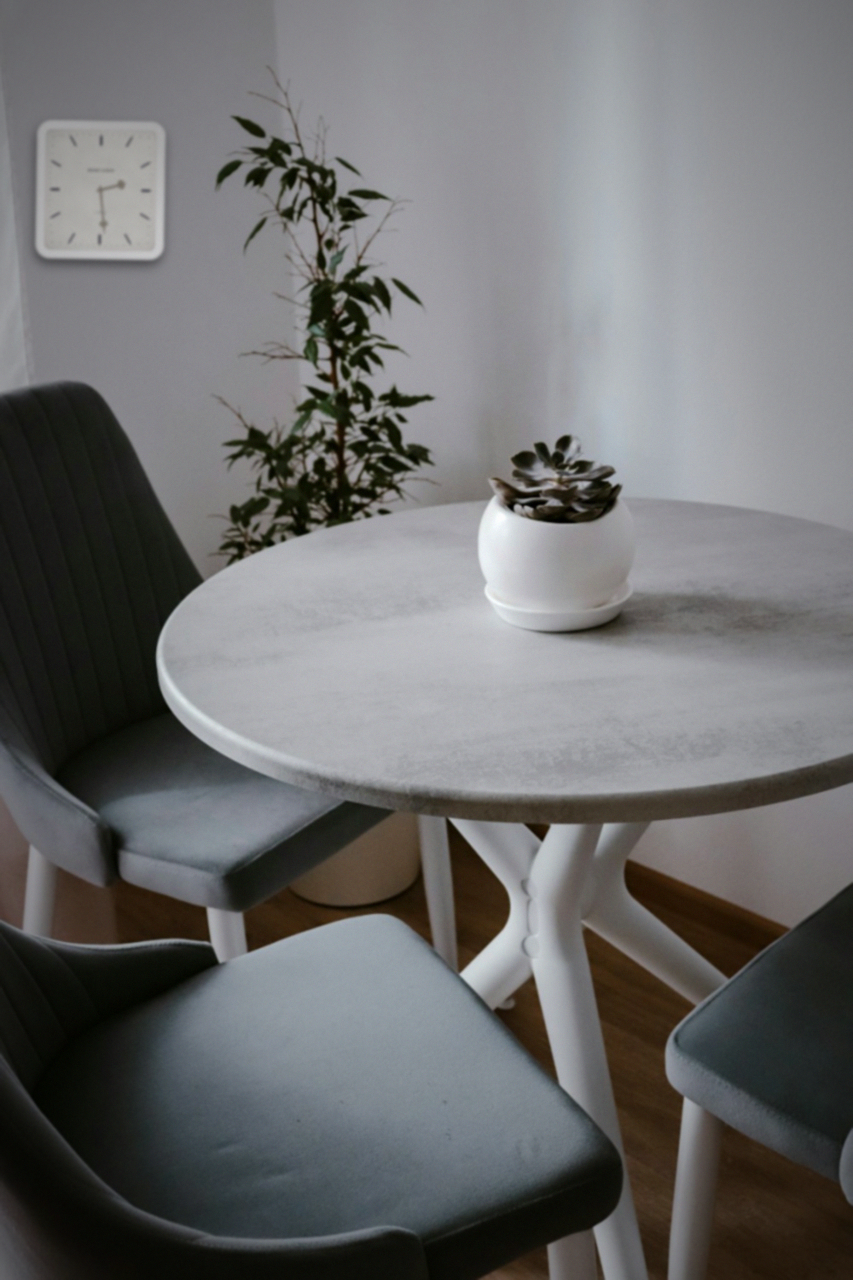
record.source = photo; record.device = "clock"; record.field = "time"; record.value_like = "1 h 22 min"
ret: 2 h 29 min
